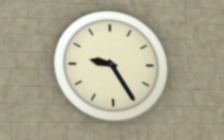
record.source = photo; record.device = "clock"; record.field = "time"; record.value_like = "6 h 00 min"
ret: 9 h 25 min
